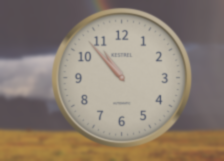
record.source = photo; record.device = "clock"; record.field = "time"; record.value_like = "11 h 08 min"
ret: 10 h 53 min
